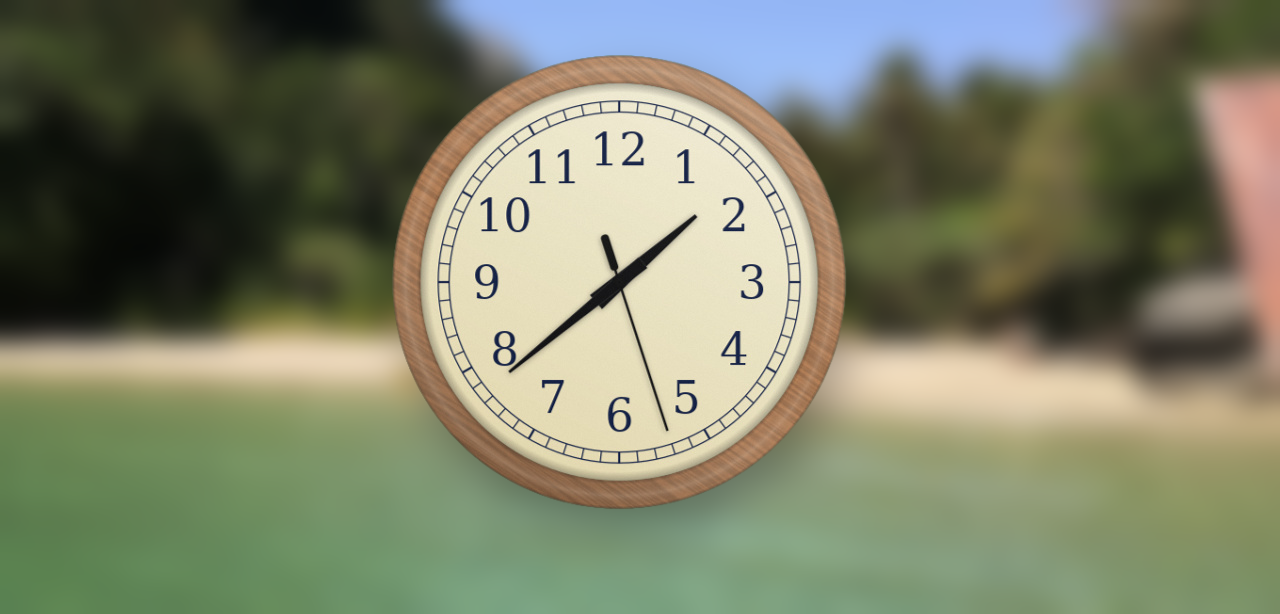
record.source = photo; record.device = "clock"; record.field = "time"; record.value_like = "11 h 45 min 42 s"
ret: 1 h 38 min 27 s
